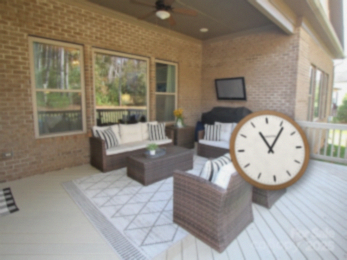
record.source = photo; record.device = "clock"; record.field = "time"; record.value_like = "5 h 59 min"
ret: 11 h 06 min
